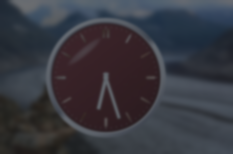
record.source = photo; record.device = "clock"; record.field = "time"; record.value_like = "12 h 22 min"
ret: 6 h 27 min
